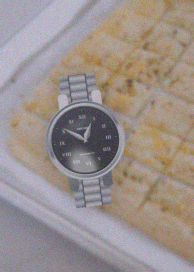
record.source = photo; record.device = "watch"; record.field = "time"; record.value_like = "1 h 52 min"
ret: 12 h 51 min
